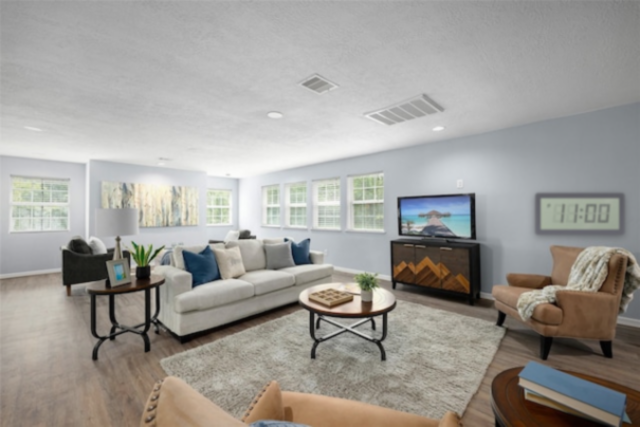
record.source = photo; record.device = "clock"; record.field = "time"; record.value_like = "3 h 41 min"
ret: 11 h 00 min
